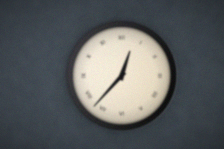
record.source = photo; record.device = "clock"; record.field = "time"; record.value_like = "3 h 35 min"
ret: 12 h 37 min
